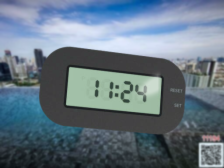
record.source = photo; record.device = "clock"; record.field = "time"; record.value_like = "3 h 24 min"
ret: 11 h 24 min
